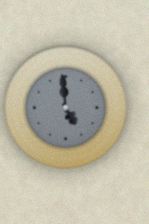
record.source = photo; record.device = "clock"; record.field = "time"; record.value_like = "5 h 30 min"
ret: 4 h 59 min
